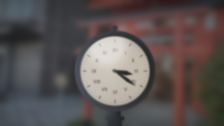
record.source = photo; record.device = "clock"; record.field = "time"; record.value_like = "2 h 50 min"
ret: 3 h 21 min
